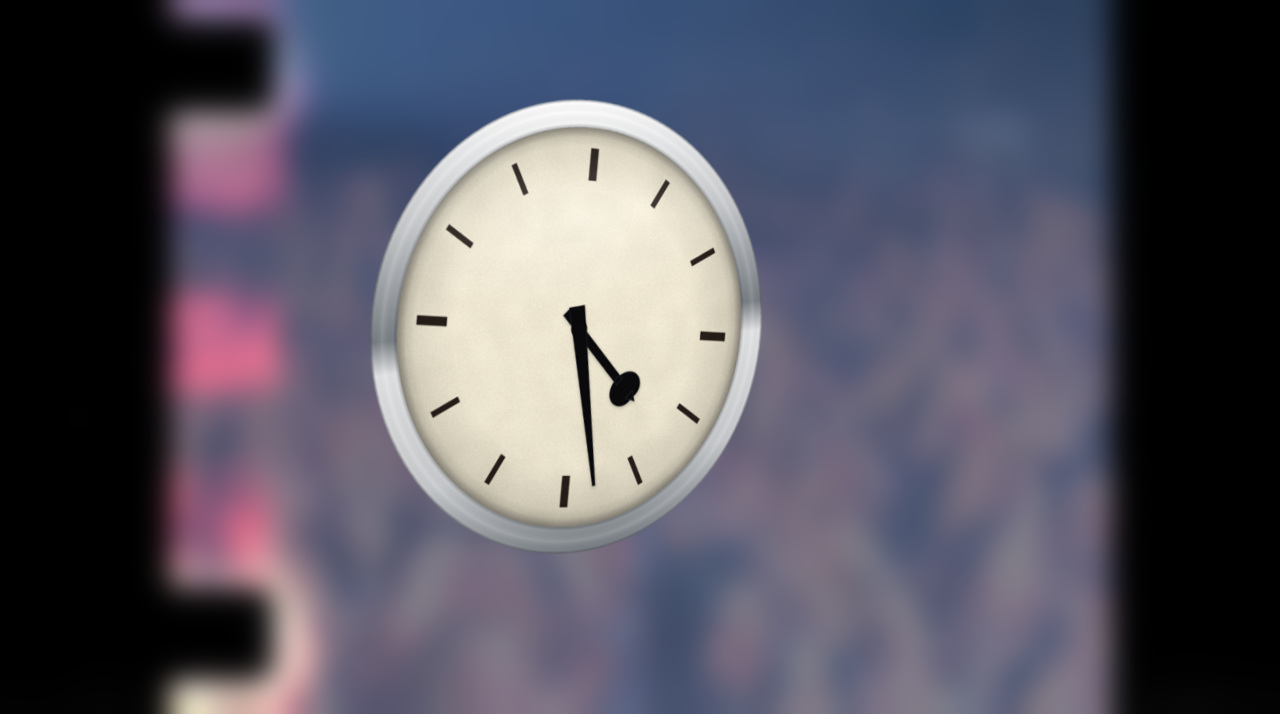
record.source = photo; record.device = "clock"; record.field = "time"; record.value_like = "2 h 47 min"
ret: 4 h 28 min
